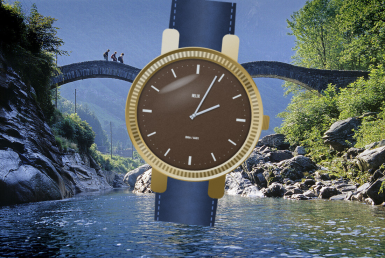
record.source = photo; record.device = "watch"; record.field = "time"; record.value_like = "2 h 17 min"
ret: 2 h 04 min
